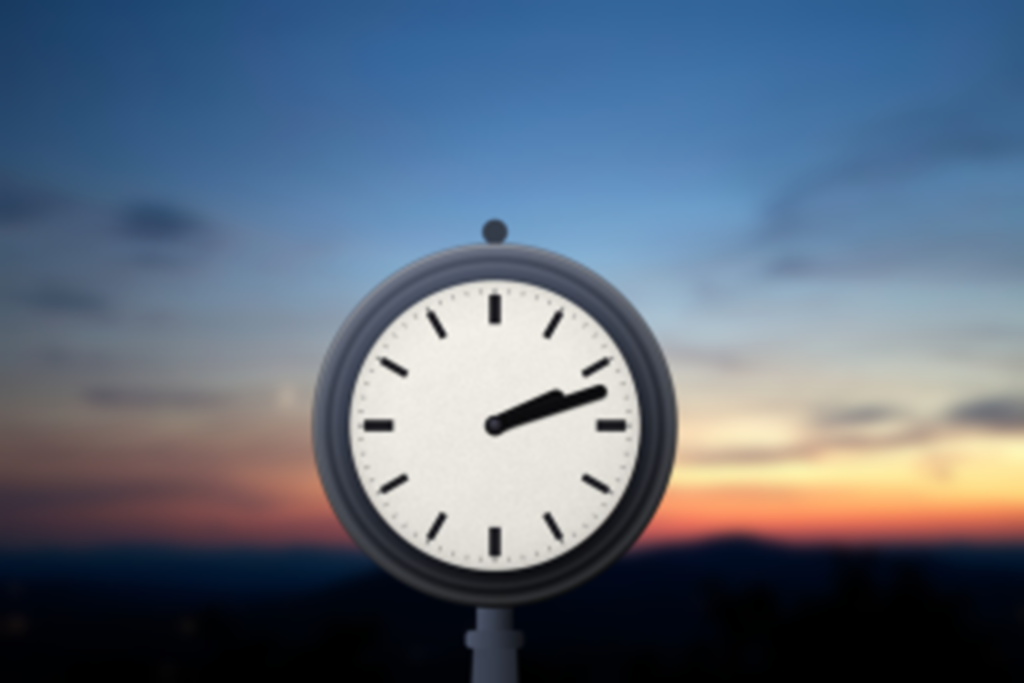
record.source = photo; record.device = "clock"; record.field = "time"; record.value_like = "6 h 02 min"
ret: 2 h 12 min
